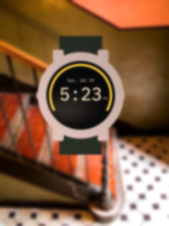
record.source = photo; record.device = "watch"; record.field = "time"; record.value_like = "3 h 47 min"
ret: 5 h 23 min
